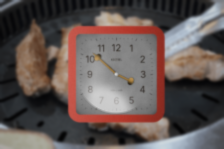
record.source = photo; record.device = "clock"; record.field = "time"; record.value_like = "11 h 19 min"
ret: 3 h 52 min
